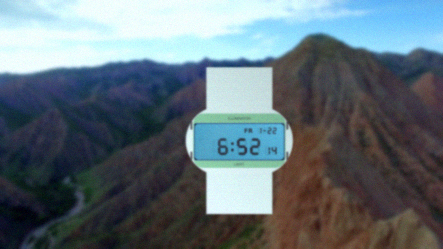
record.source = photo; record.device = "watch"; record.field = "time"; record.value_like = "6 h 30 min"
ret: 6 h 52 min
